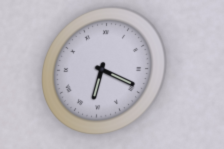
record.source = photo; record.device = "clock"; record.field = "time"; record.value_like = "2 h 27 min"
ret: 6 h 19 min
